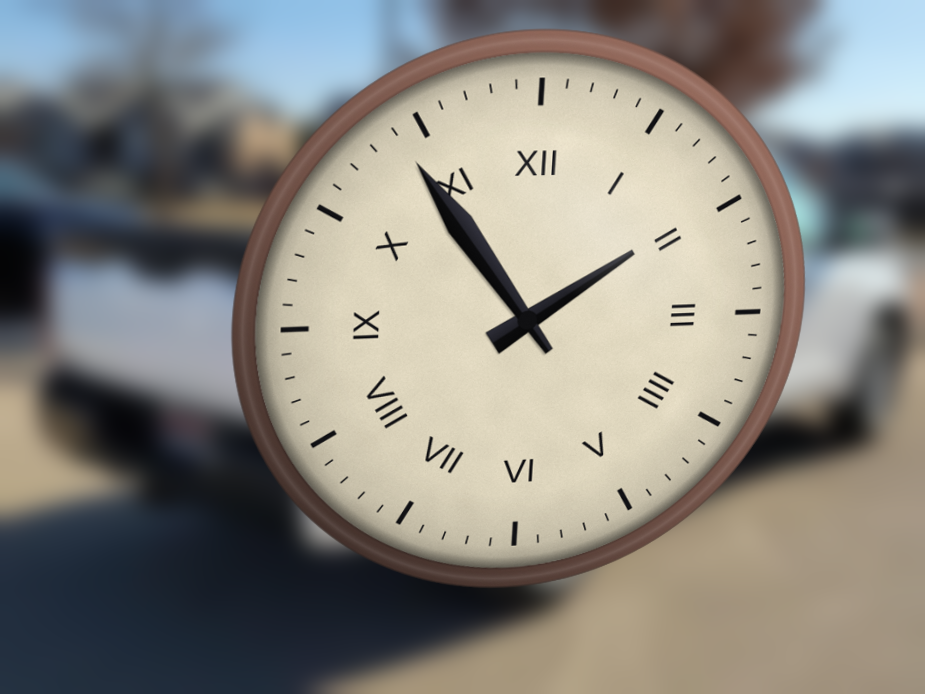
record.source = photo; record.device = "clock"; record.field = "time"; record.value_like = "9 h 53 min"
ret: 1 h 54 min
